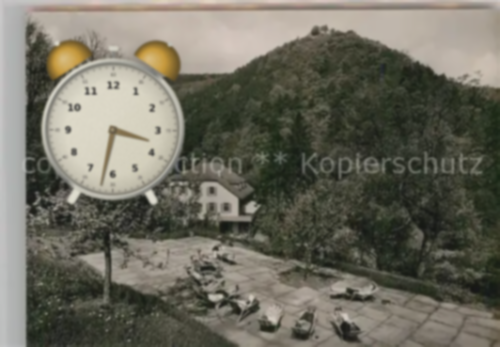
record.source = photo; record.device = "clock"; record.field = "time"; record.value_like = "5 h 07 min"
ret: 3 h 32 min
